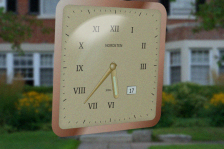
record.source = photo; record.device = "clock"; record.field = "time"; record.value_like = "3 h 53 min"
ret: 5 h 37 min
